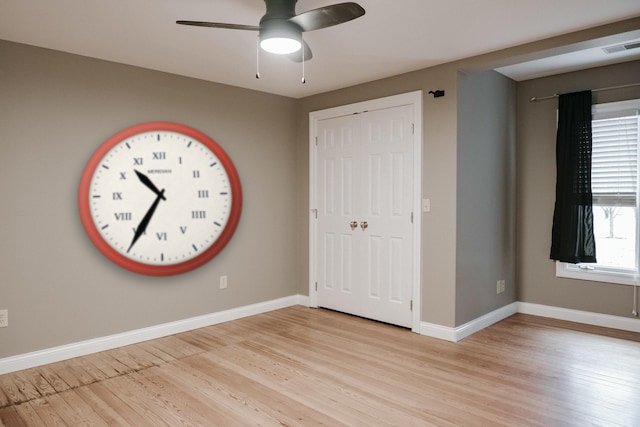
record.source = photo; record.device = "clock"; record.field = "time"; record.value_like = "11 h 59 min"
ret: 10 h 35 min
